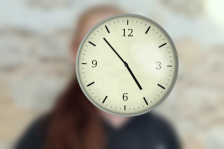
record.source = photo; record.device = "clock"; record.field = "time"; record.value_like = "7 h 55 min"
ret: 4 h 53 min
